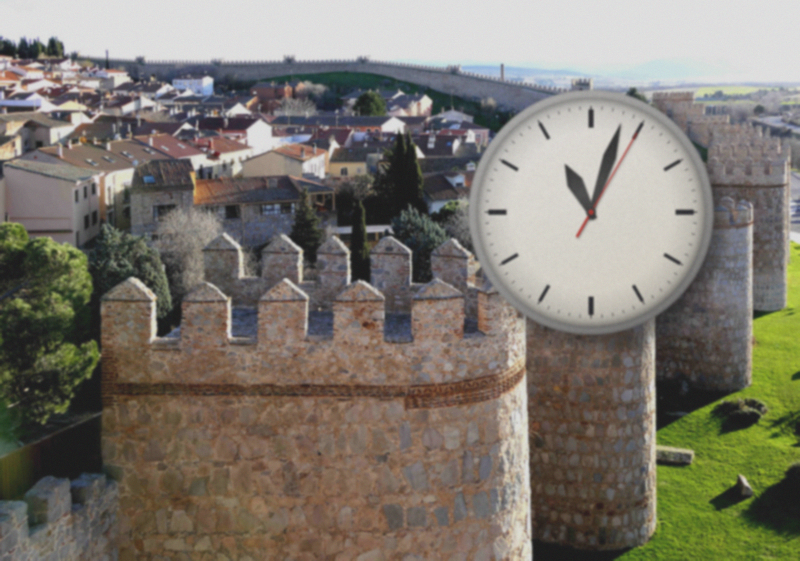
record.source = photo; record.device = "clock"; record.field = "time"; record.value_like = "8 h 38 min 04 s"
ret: 11 h 03 min 05 s
